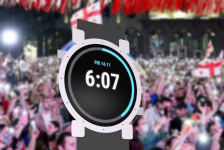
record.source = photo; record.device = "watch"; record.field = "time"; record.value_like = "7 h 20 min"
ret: 6 h 07 min
